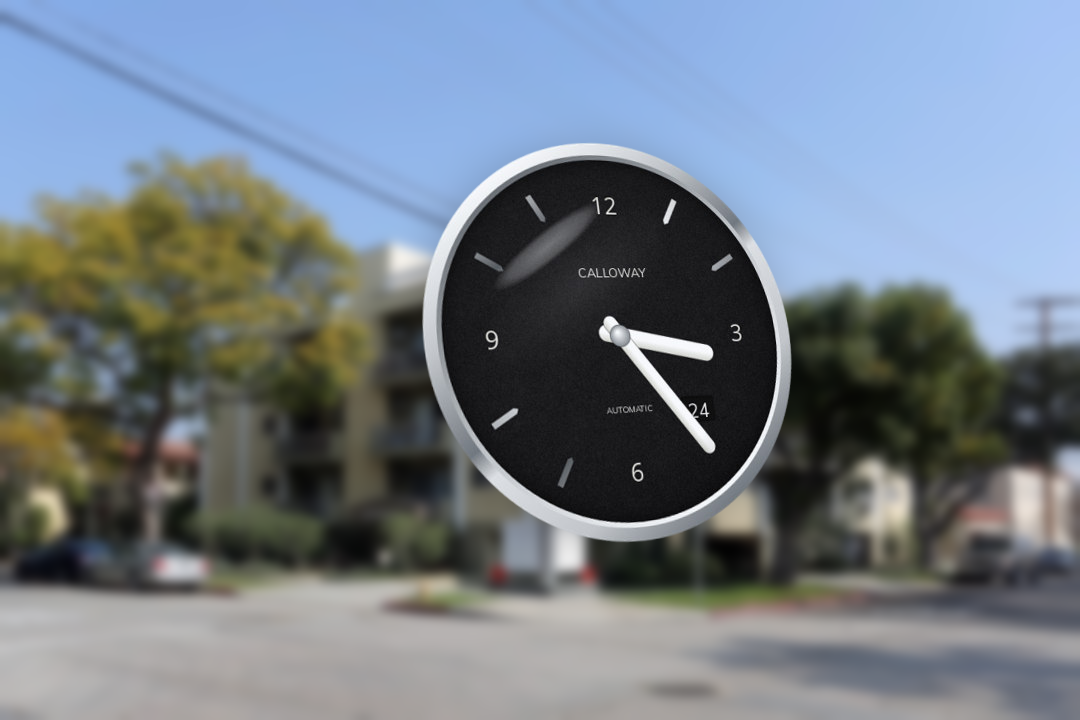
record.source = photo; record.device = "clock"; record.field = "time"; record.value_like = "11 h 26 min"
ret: 3 h 24 min
